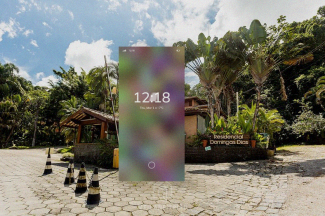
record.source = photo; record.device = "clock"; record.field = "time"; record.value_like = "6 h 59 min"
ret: 12 h 18 min
